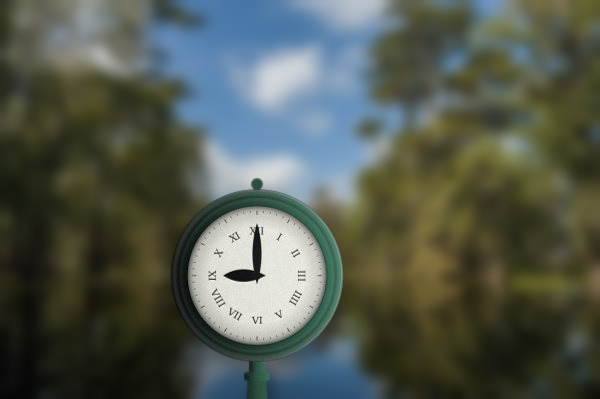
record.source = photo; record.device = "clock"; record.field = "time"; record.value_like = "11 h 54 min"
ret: 9 h 00 min
